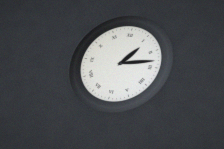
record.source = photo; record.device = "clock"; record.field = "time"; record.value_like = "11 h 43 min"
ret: 1 h 13 min
